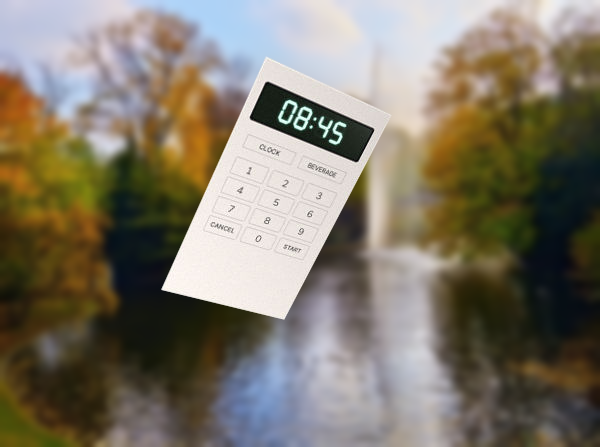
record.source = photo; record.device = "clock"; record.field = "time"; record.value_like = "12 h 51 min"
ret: 8 h 45 min
